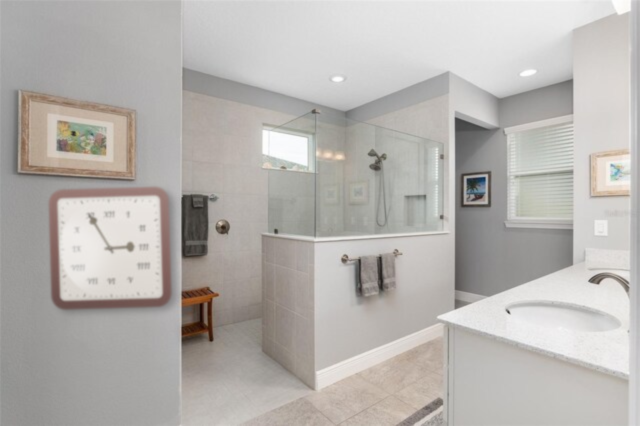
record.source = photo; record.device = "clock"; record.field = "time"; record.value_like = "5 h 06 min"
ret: 2 h 55 min
